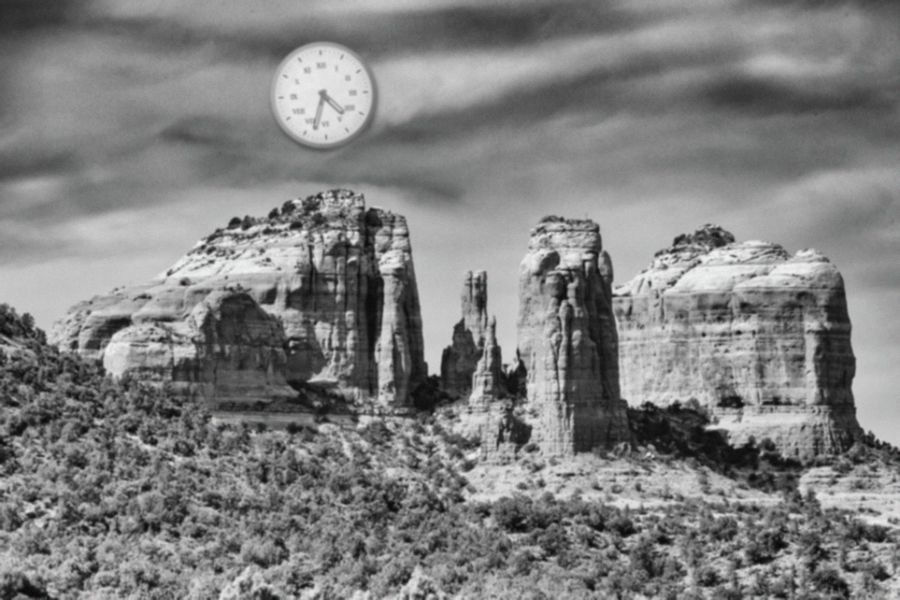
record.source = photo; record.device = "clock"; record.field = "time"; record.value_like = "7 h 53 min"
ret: 4 h 33 min
